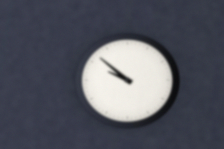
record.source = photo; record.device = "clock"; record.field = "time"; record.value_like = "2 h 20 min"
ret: 9 h 52 min
